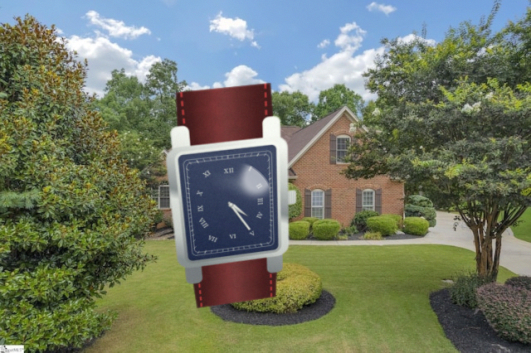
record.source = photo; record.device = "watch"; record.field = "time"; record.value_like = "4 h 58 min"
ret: 4 h 25 min
